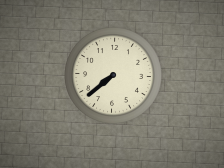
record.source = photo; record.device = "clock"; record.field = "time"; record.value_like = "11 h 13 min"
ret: 7 h 38 min
